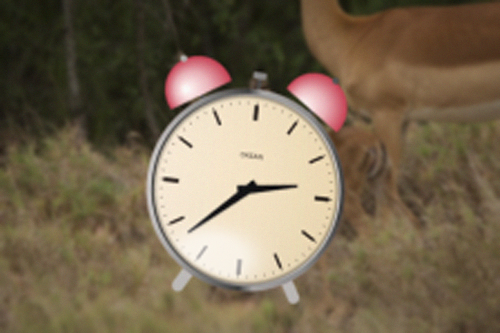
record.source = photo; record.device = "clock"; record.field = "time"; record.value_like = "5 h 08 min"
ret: 2 h 38 min
